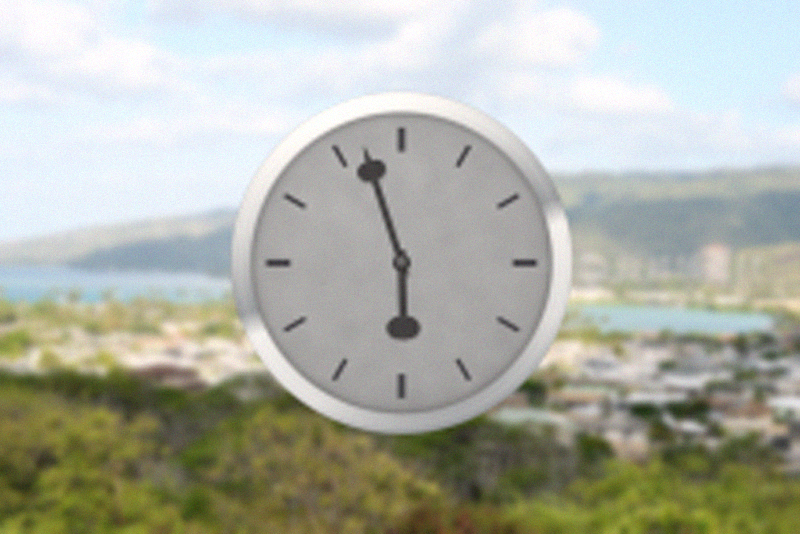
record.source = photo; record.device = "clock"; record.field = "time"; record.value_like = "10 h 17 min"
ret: 5 h 57 min
